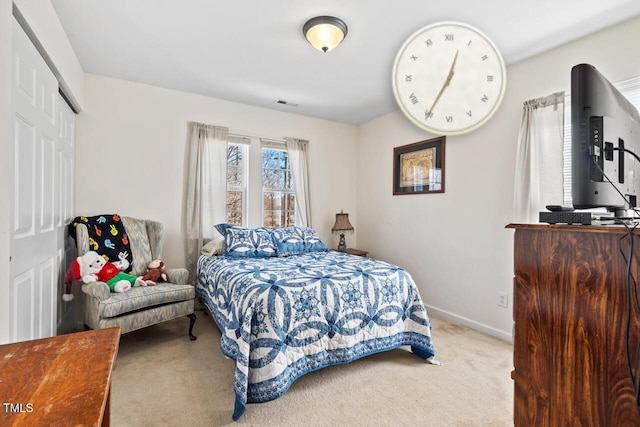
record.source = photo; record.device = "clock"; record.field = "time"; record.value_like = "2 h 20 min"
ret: 12 h 35 min
